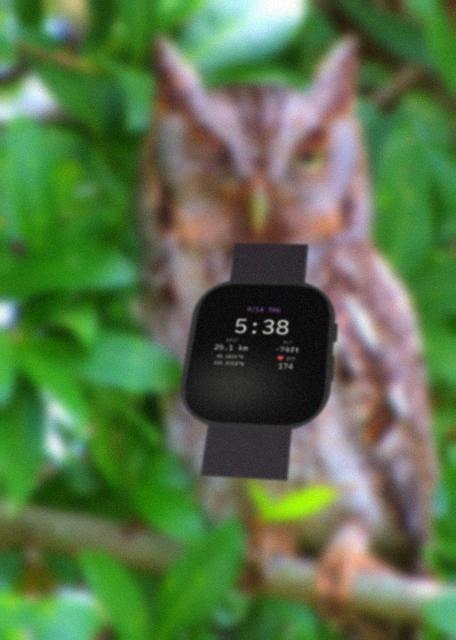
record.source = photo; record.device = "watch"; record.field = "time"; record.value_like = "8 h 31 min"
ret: 5 h 38 min
